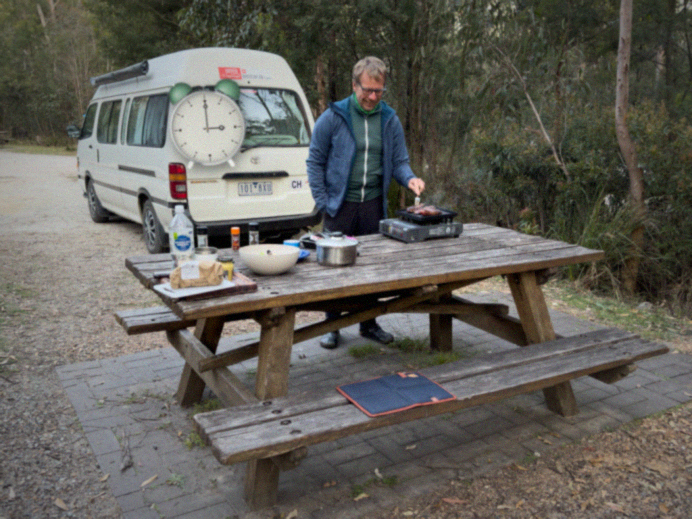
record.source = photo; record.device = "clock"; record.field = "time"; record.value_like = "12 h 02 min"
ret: 3 h 00 min
